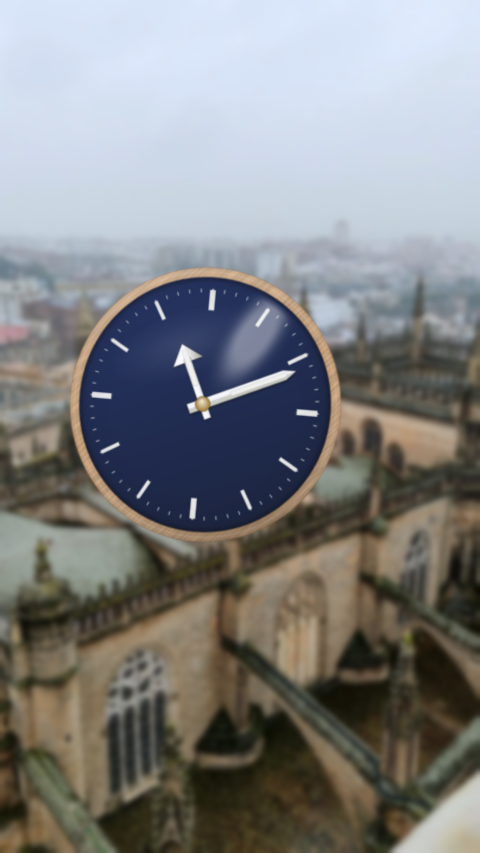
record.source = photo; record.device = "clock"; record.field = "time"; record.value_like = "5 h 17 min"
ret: 11 h 11 min
